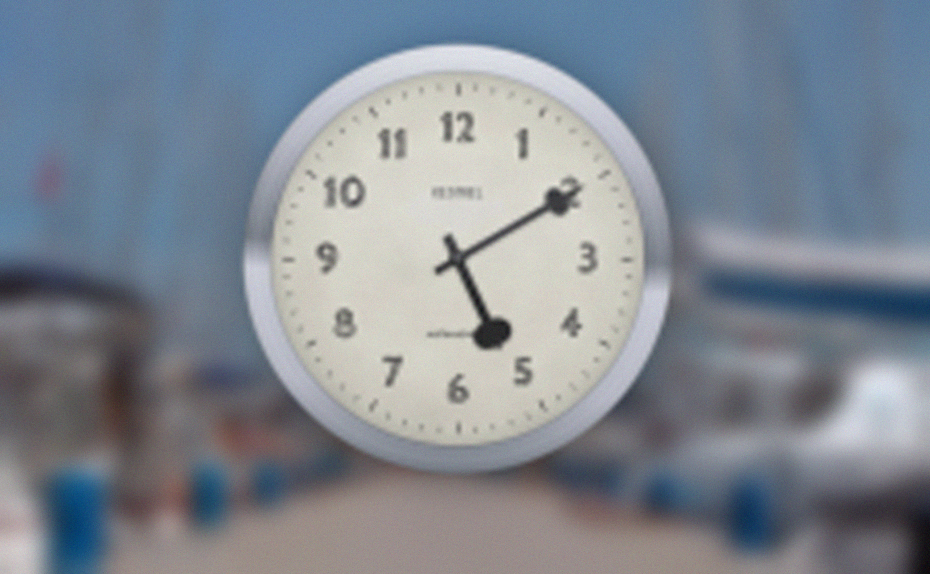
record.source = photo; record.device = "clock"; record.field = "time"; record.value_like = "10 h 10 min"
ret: 5 h 10 min
